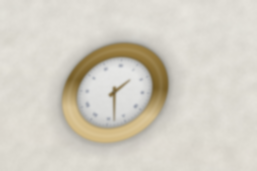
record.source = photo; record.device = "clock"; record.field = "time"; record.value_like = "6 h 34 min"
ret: 1 h 28 min
